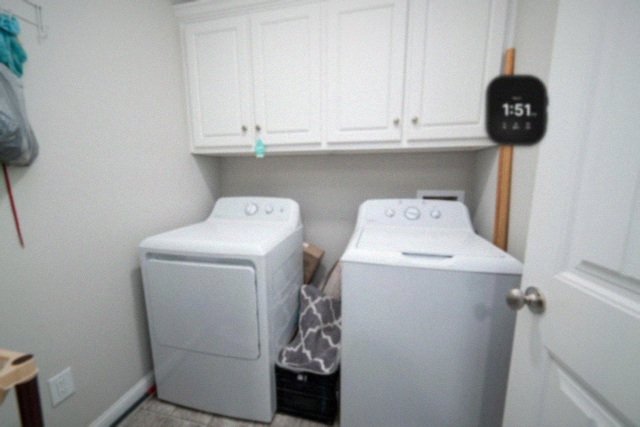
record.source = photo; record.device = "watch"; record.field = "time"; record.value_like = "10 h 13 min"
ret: 1 h 51 min
